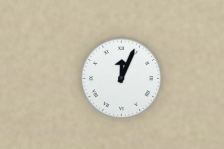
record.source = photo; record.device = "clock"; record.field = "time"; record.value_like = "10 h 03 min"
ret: 12 h 04 min
